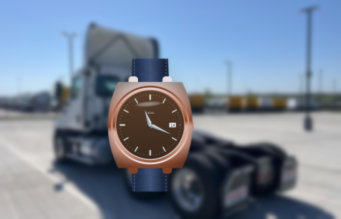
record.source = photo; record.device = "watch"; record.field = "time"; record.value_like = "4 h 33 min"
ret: 11 h 19 min
